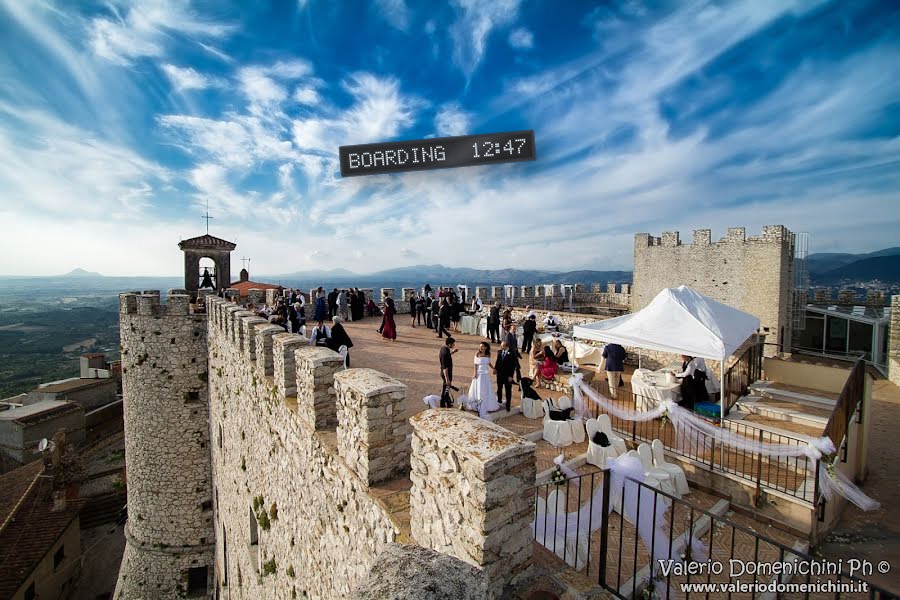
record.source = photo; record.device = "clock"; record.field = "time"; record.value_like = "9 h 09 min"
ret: 12 h 47 min
